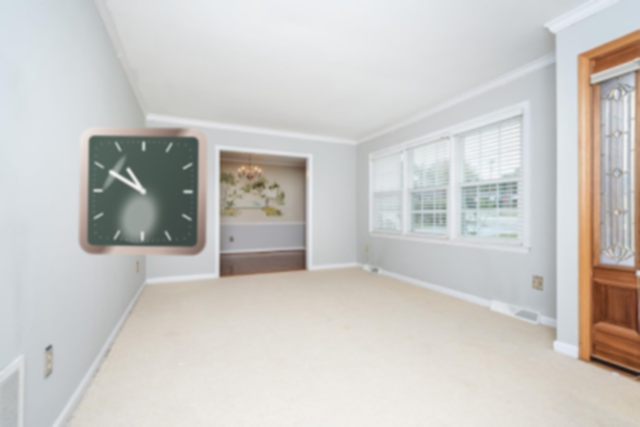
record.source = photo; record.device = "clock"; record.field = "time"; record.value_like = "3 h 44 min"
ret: 10 h 50 min
